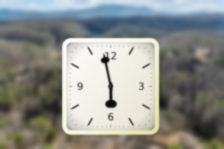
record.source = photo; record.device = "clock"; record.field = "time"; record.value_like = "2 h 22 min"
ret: 5 h 58 min
